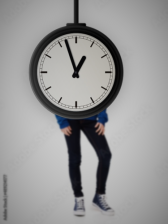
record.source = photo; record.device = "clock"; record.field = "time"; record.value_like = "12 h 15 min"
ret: 12 h 57 min
